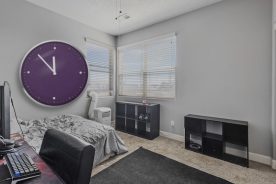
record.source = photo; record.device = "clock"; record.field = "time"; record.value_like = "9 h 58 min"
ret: 11 h 53 min
